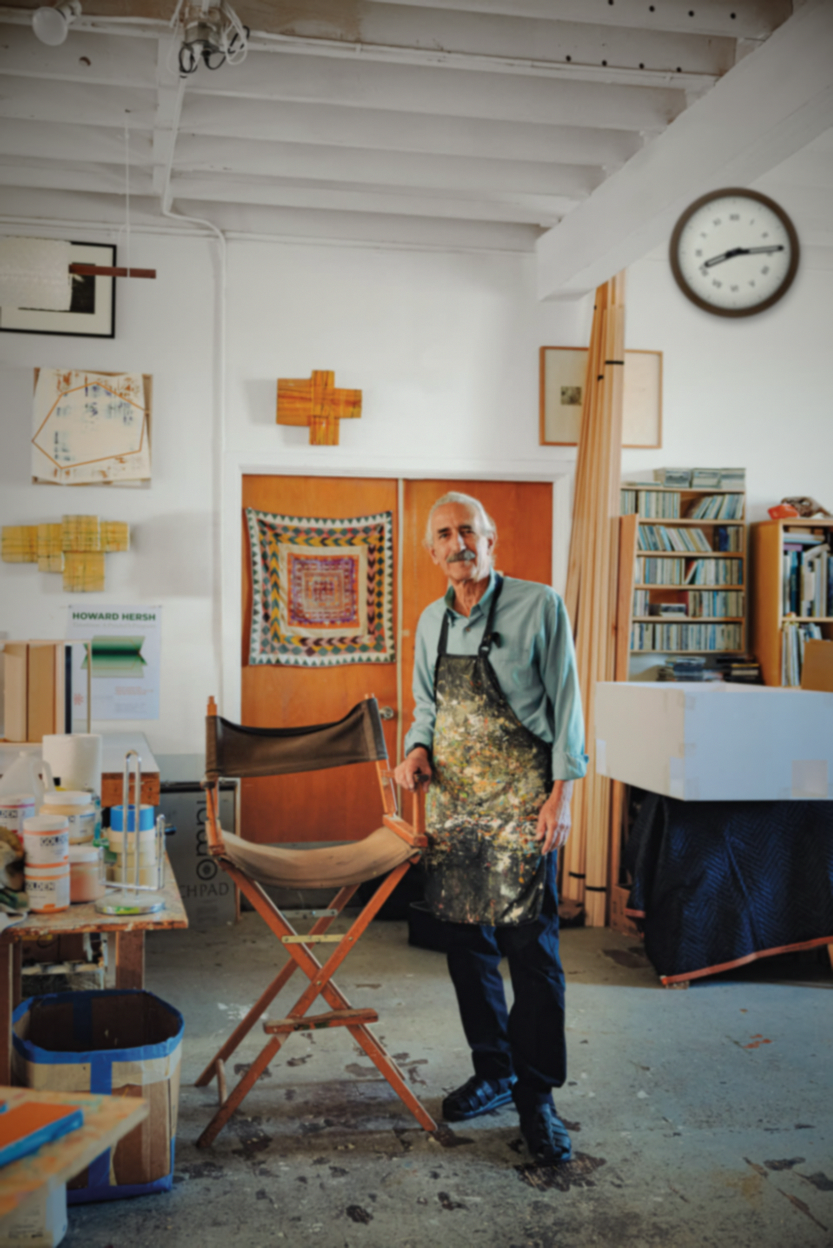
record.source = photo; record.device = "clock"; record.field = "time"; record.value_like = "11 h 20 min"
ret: 8 h 14 min
